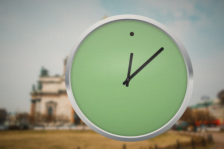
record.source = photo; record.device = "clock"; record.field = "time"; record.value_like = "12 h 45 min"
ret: 12 h 07 min
